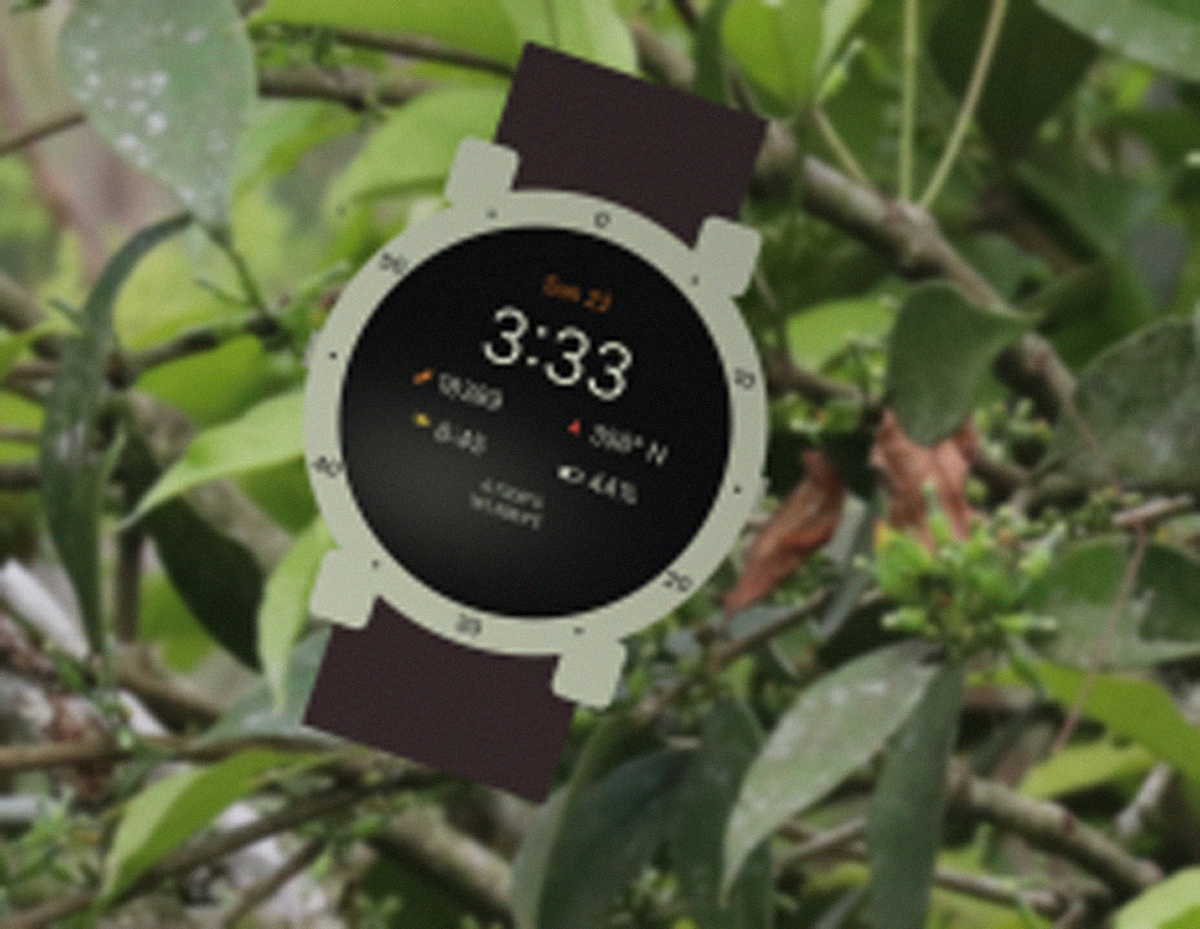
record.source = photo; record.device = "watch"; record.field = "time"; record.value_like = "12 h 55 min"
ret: 3 h 33 min
